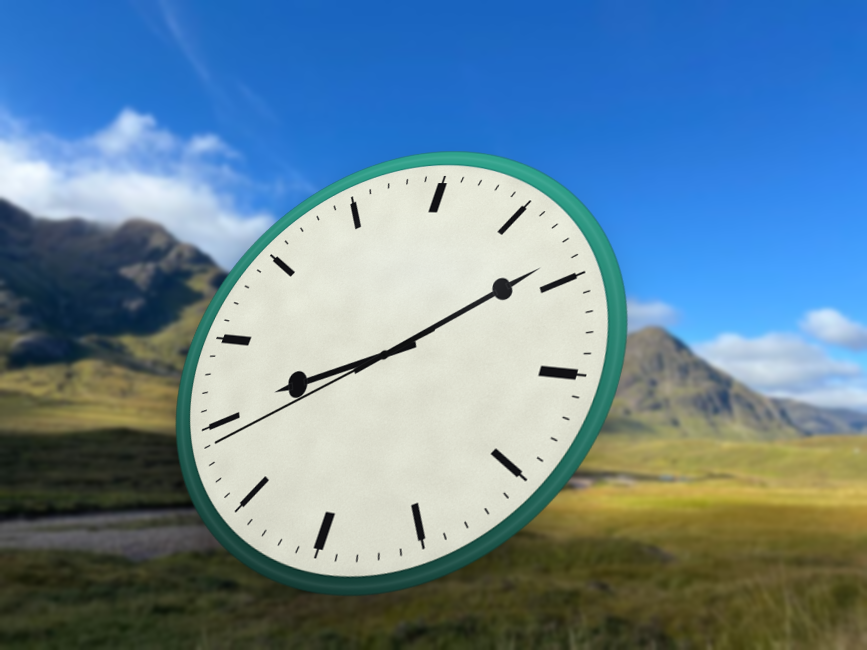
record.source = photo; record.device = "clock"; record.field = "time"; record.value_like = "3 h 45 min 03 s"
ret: 8 h 08 min 39 s
